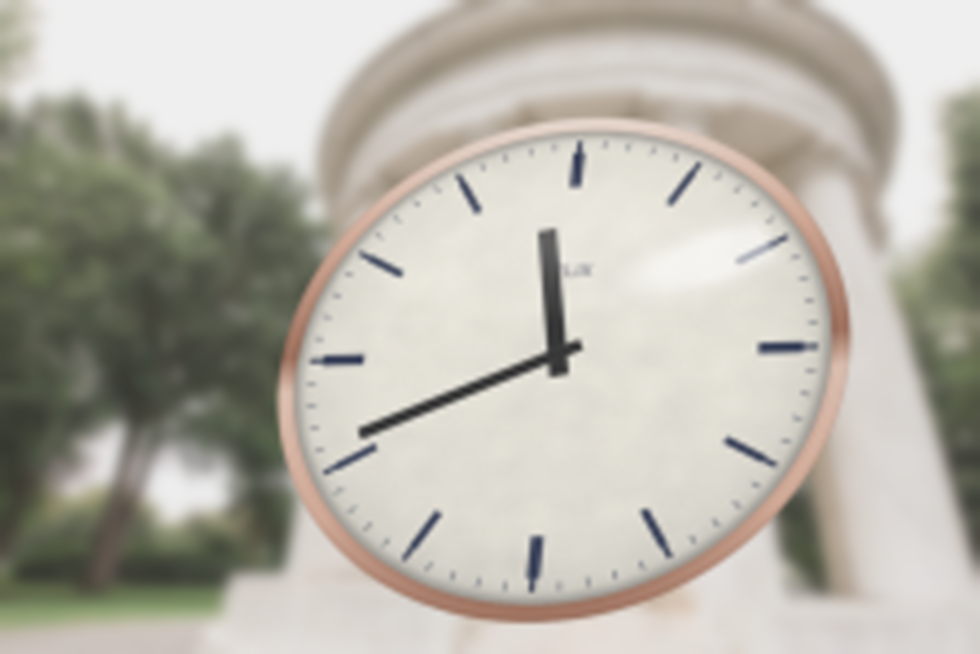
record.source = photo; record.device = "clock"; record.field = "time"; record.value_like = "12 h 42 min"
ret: 11 h 41 min
